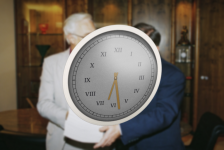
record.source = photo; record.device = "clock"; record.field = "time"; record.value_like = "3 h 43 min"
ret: 6 h 28 min
